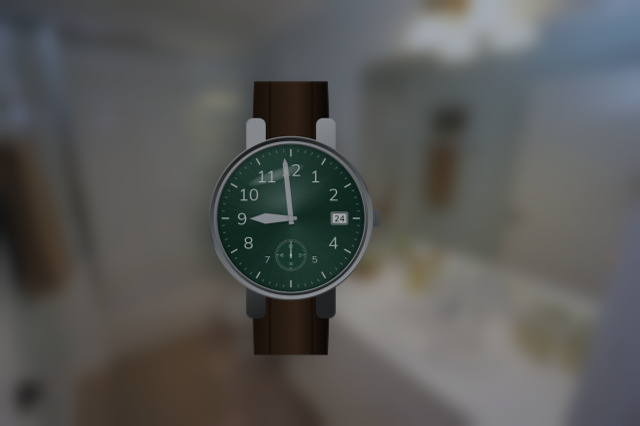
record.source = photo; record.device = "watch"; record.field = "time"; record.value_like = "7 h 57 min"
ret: 8 h 59 min
